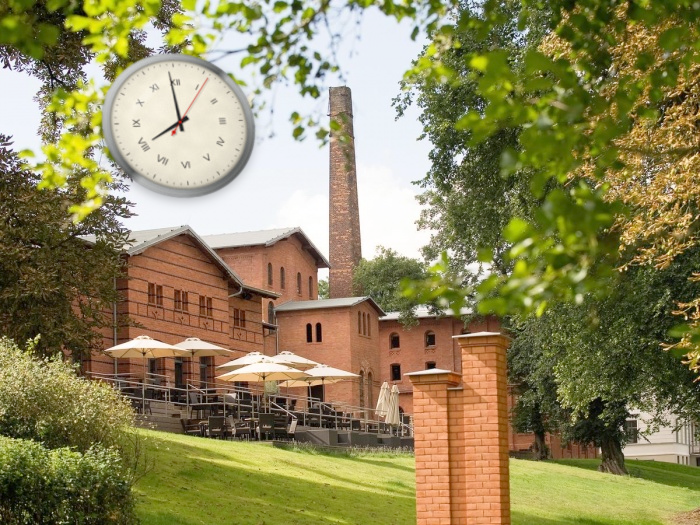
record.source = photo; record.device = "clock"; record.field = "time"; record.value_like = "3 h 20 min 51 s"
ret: 7 h 59 min 06 s
